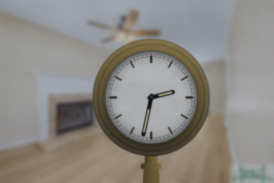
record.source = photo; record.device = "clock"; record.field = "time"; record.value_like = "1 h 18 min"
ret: 2 h 32 min
